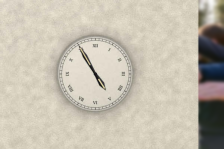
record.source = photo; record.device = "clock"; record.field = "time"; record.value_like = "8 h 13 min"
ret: 4 h 55 min
